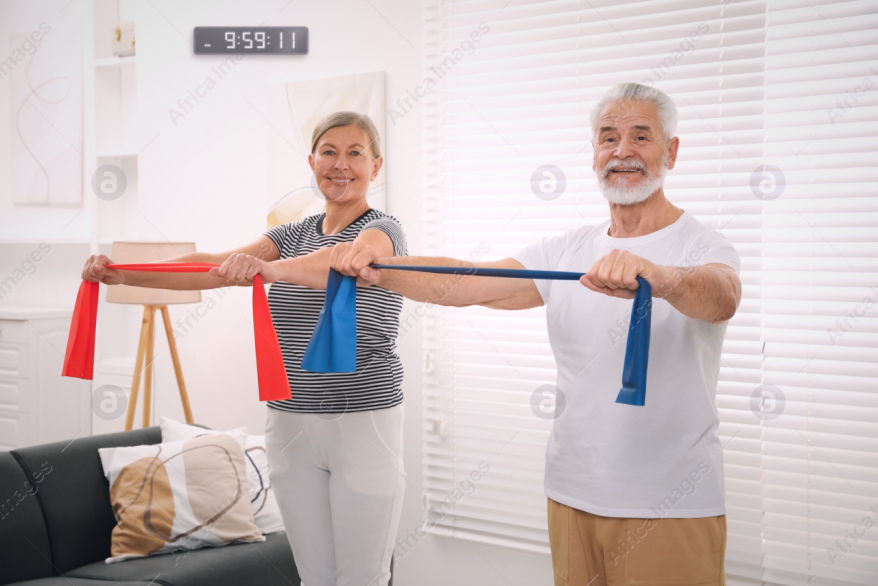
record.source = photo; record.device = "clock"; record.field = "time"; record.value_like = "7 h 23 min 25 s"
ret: 9 h 59 min 11 s
